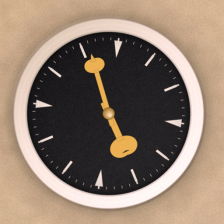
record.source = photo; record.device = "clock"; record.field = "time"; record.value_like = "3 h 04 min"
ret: 4 h 56 min
